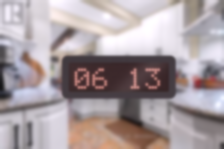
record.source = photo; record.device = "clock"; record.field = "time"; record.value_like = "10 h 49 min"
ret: 6 h 13 min
